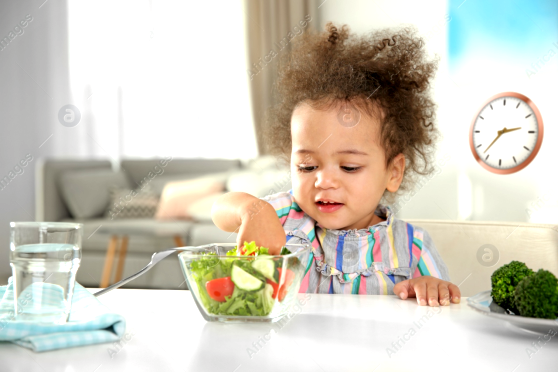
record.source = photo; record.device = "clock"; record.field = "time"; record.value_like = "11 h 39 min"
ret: 2 h 37 min
